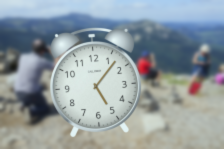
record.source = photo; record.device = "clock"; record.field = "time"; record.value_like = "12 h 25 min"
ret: 5 h 07 min
